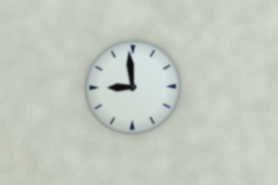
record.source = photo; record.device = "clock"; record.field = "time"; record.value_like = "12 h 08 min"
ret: 8 h 59 min
